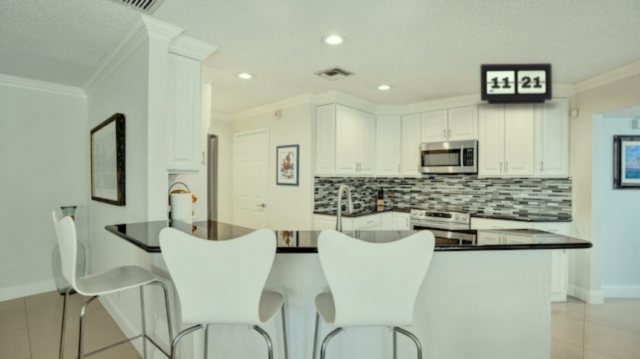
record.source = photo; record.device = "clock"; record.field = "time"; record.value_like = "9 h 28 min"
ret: 11 h 21 min
